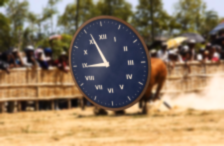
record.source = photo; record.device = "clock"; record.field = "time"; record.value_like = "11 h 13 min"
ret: 8 h 56 min
